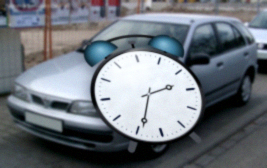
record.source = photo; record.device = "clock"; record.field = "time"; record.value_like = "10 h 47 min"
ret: 2 h 34 min
